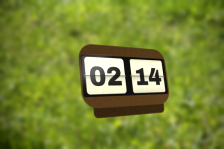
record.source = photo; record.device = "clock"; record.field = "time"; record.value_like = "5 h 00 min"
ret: 2 h 14 min
